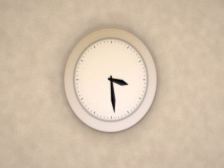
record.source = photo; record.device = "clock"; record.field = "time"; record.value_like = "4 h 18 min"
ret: 3 h 29 min
